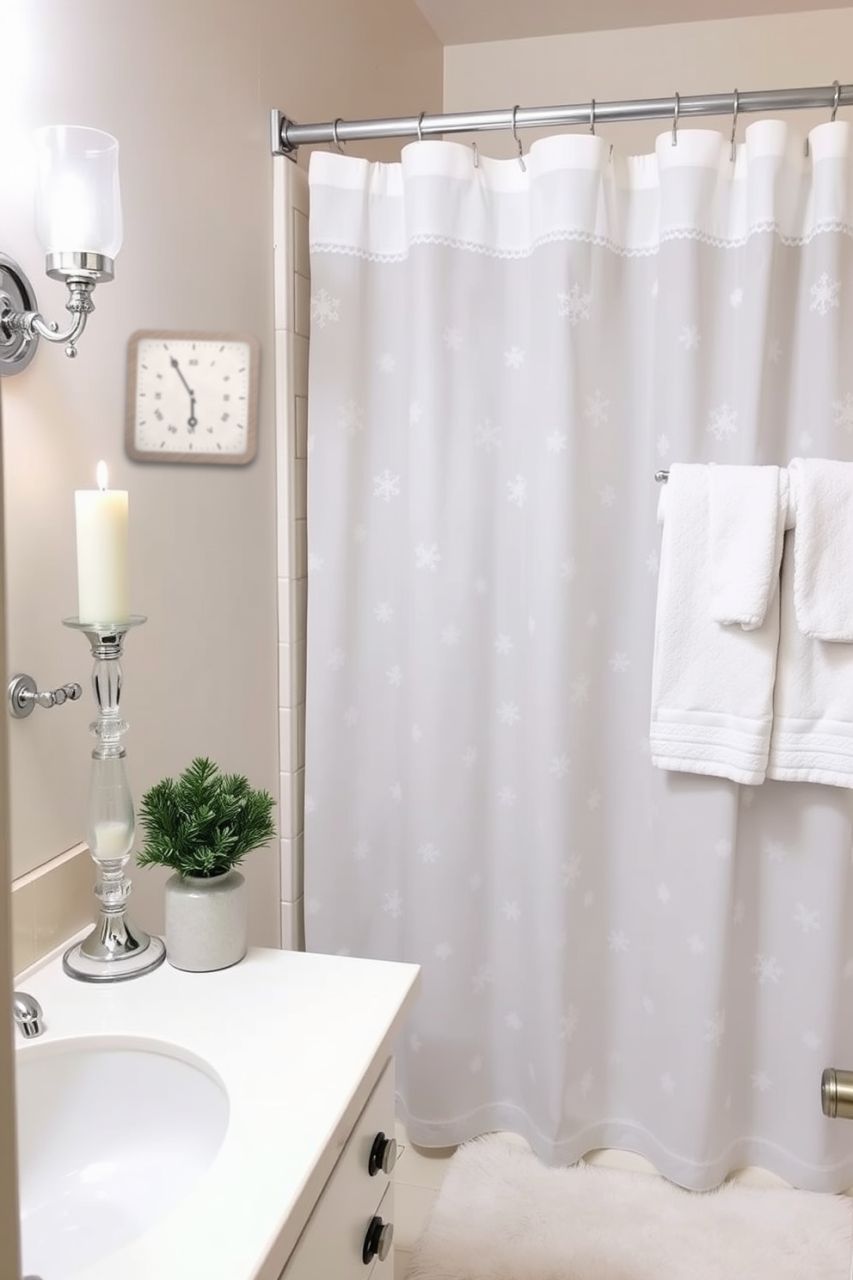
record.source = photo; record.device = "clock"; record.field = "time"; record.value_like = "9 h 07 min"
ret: 5 h 55 min
